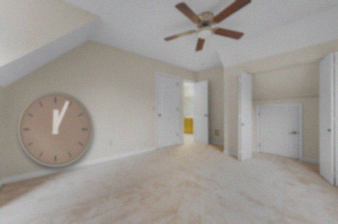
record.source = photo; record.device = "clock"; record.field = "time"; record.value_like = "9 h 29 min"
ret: 12 h 04 min
